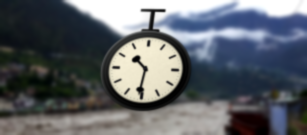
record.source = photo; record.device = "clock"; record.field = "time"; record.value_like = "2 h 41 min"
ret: 10 h 31 min
